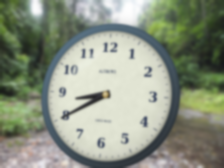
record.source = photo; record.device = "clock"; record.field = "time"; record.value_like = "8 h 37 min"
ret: 8 h 40 min
